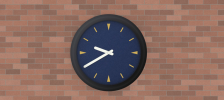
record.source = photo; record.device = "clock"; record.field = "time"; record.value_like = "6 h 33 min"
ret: 9 h 40 min
